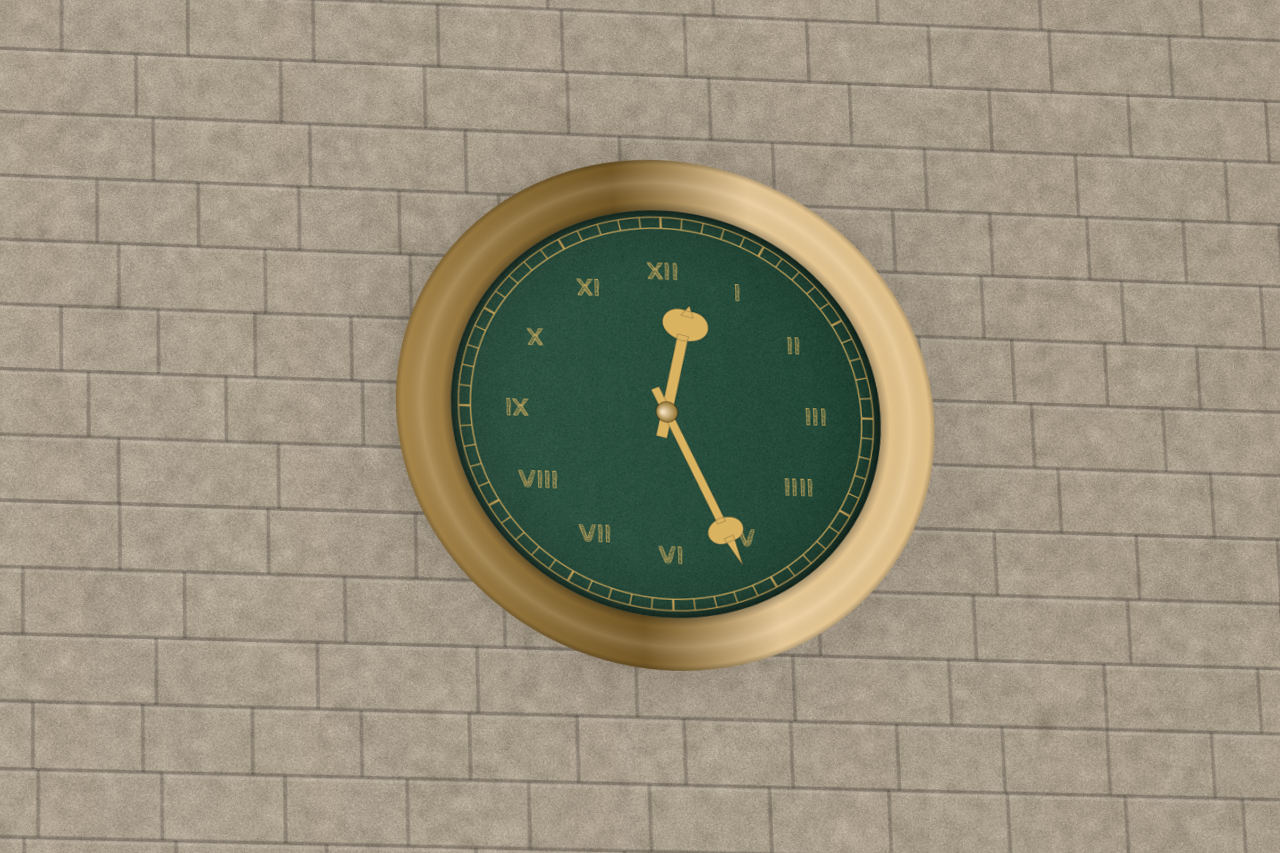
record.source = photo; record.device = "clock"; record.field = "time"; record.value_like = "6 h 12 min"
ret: 12 h 26 min
